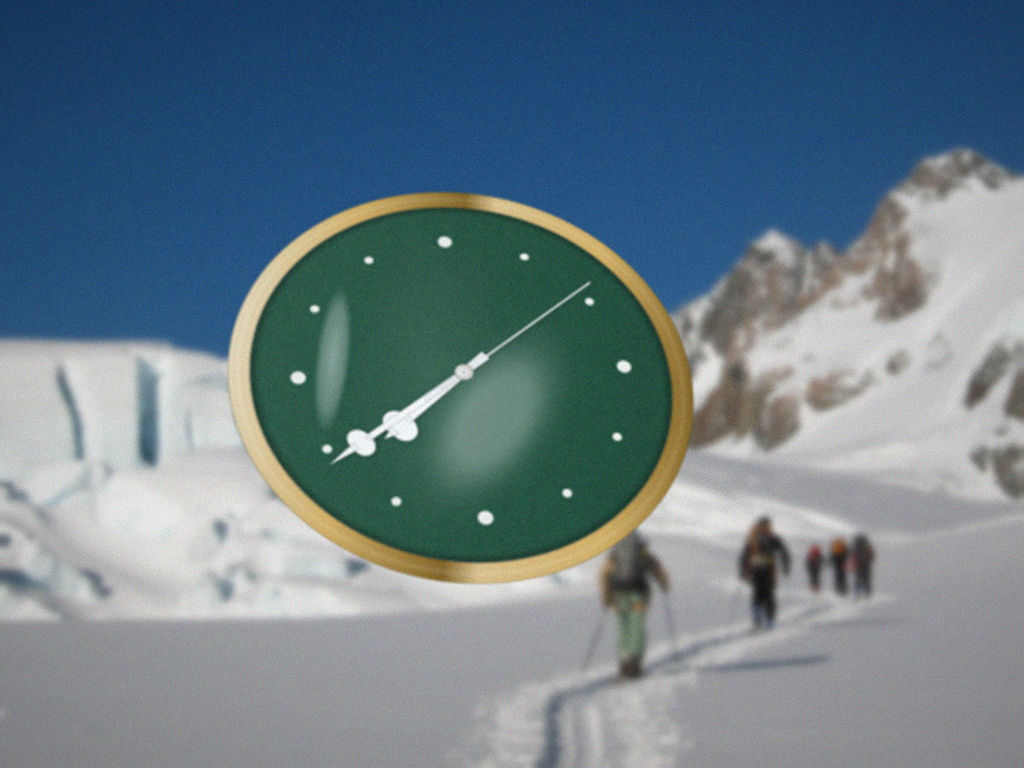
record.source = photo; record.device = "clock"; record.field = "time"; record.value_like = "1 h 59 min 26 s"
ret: 7 h 39 min 09 s
